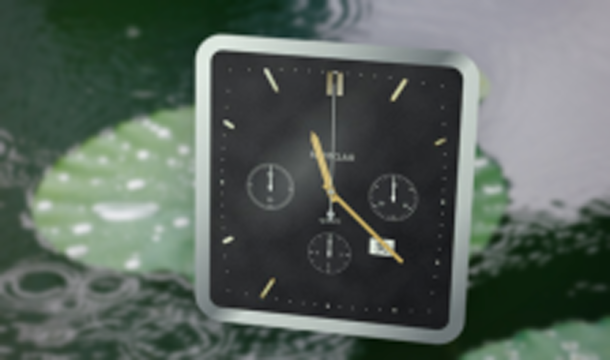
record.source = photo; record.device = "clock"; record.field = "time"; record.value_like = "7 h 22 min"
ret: 11 h 22 min
